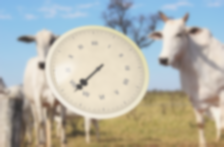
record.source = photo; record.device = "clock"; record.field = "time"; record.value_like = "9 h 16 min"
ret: 7 h 38 min
